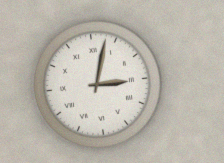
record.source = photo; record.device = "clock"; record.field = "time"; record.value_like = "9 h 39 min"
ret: 3 h 03 min
